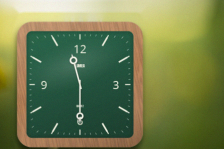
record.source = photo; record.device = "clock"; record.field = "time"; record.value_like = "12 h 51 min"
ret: 11 h 30 min
